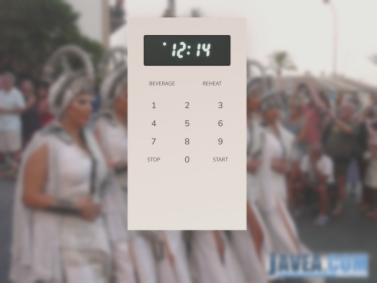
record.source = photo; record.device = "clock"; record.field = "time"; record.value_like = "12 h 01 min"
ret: 12 h 14 min
